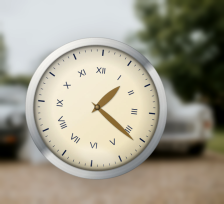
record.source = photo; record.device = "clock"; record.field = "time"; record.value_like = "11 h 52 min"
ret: 1 h 21 min
